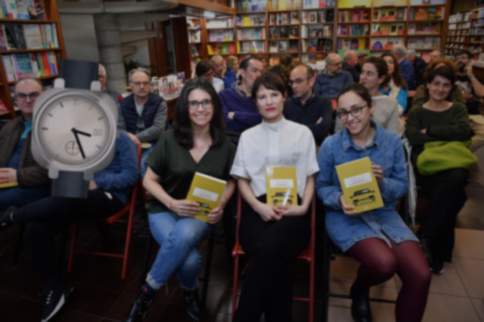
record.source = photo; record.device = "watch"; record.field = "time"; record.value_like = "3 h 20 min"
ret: 3 h 26 min
